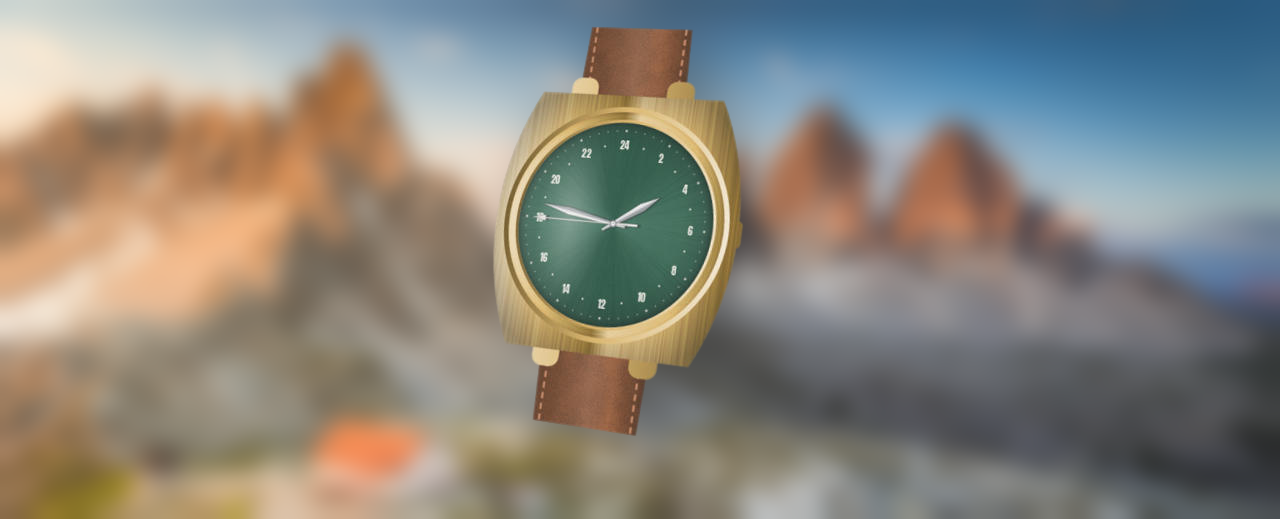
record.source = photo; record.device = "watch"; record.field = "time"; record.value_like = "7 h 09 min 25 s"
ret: 3 h 46 min 45 s
